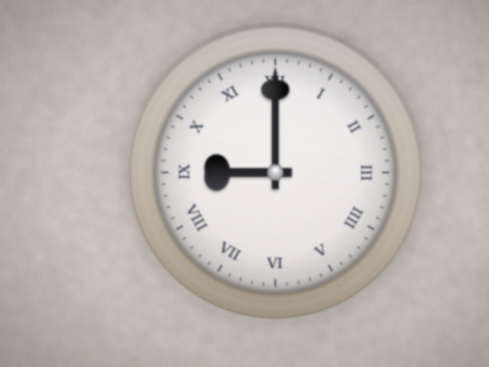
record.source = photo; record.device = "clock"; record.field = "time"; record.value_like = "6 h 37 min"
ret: 9 h 00 min
